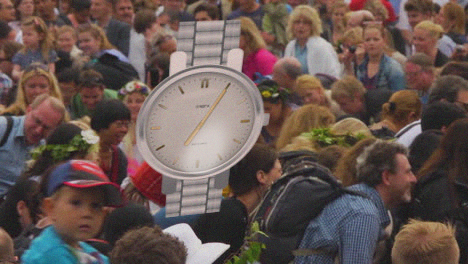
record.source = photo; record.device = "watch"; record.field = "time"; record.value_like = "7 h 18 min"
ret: 7 h 05 min
